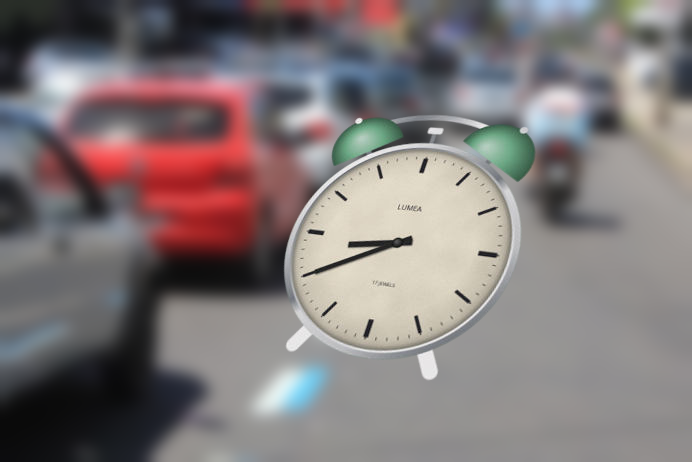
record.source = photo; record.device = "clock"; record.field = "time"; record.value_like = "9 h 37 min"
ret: 8 h 40 min
